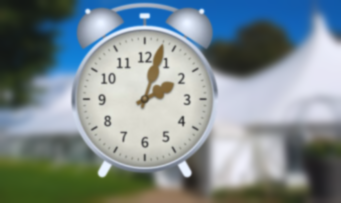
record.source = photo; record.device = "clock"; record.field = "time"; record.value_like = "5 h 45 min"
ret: 2 h 03 min
